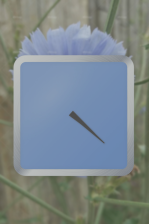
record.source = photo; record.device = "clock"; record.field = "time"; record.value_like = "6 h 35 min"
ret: 4 h 22 min
